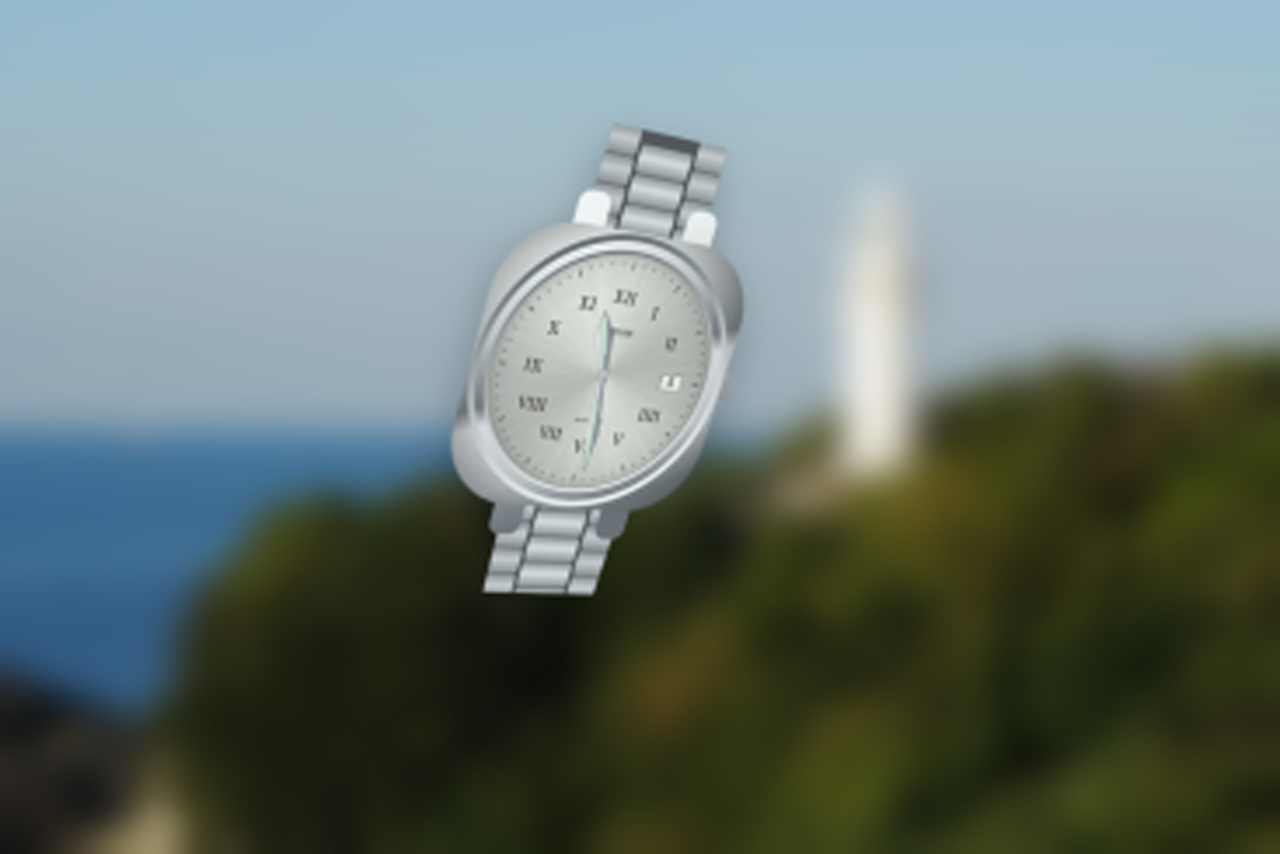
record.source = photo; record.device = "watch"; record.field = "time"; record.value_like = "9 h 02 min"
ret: 11 h 29 min
